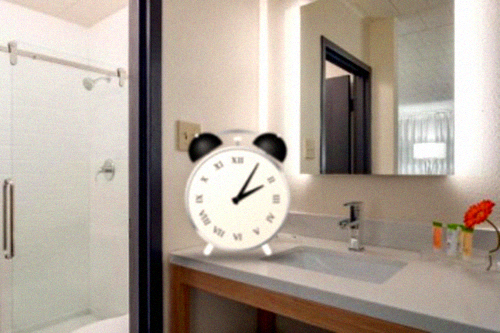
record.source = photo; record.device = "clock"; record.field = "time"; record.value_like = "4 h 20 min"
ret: 2 h 05 min
